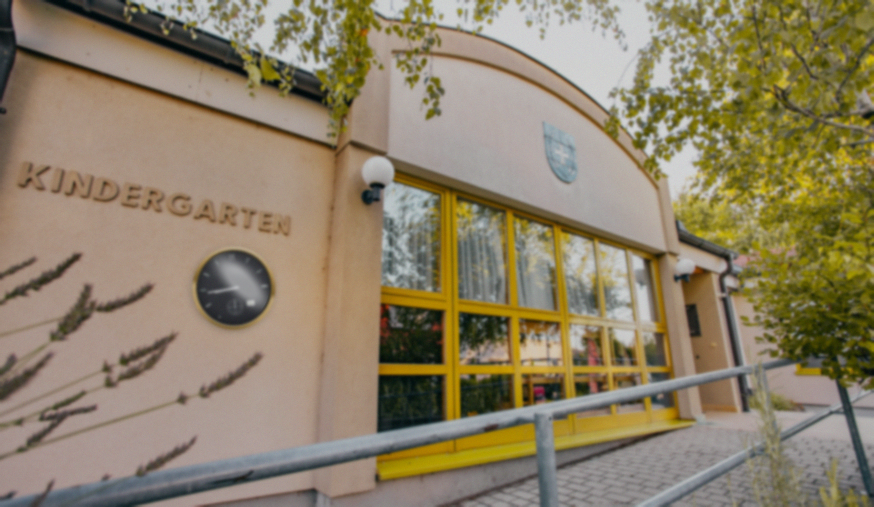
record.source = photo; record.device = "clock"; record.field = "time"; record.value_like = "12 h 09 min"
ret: 8 h 44 min
